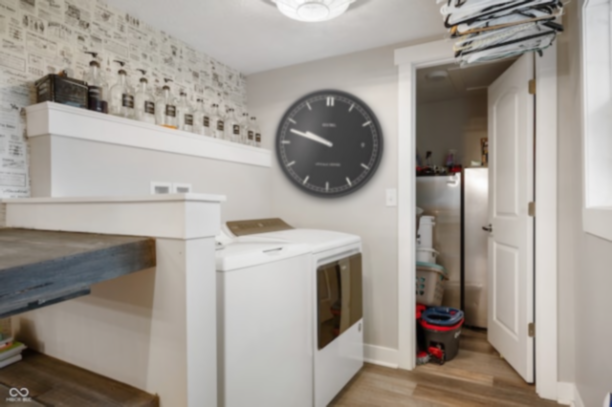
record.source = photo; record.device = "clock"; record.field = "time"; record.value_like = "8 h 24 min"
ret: 9 h 48 min
